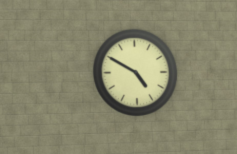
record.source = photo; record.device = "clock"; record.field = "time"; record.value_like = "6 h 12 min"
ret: 4 h 50 min
